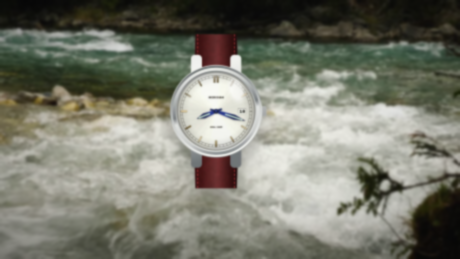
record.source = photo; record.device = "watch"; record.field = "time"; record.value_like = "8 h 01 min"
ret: 8 h 18 min
